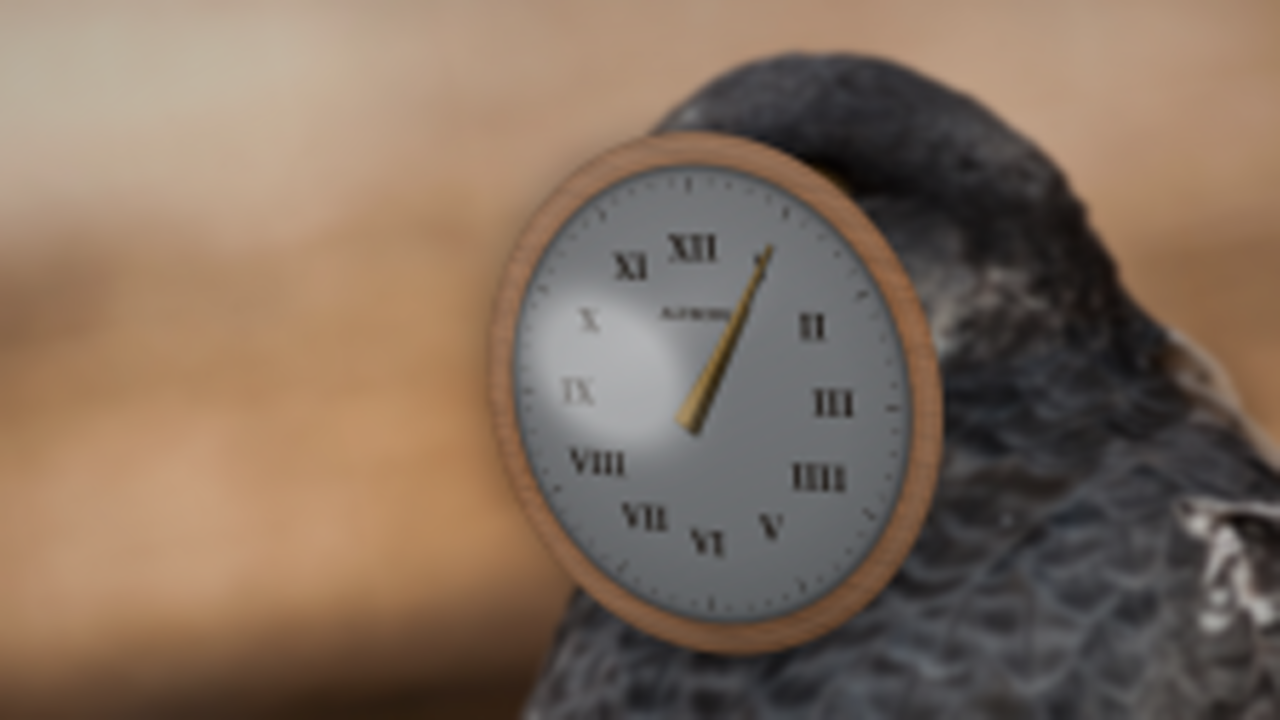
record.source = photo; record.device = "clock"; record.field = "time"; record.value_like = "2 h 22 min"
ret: 1 h 05 min
